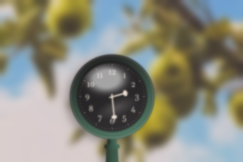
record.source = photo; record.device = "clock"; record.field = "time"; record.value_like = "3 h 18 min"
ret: 2 h 29 min
